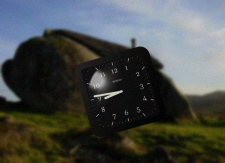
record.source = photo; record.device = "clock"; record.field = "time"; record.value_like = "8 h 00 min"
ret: 8 h 46 min
